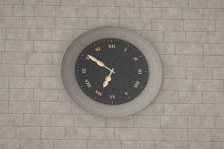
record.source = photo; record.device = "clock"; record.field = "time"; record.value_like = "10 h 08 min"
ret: 6 h 51 min
